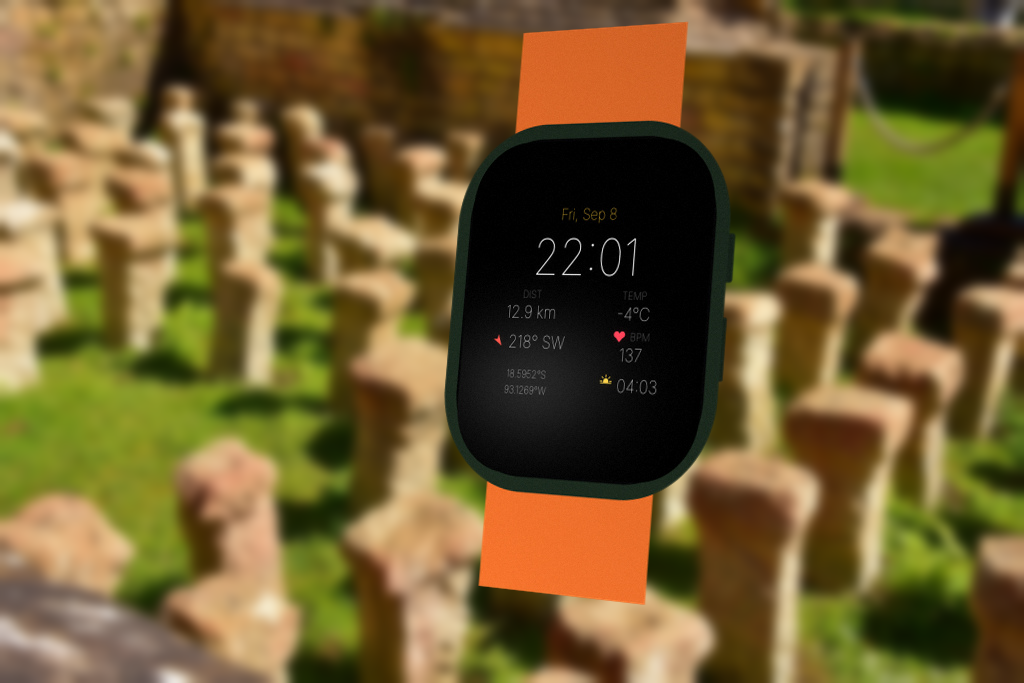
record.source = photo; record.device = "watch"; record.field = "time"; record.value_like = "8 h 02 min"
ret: 22 h 01 min
